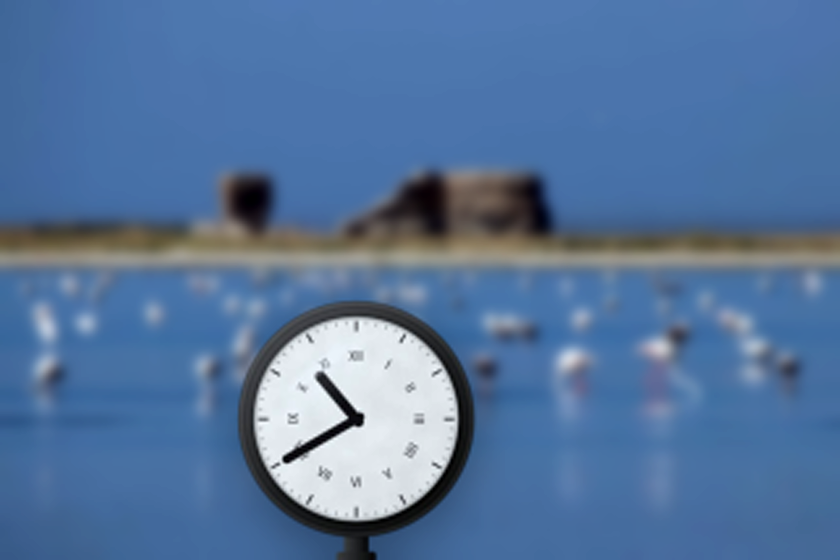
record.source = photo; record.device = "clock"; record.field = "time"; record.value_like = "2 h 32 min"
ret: 10 h 40 min
